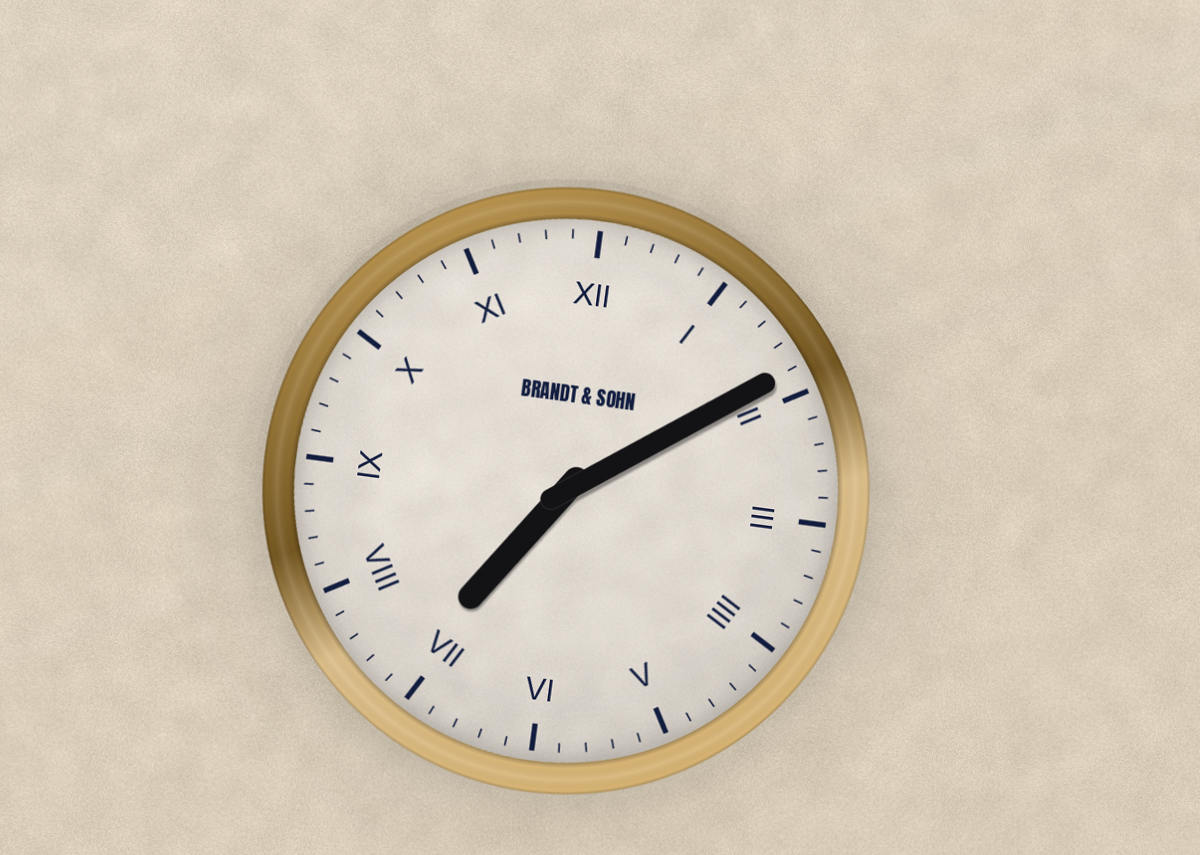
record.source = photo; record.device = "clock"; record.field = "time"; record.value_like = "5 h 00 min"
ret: 7 h 09 min
